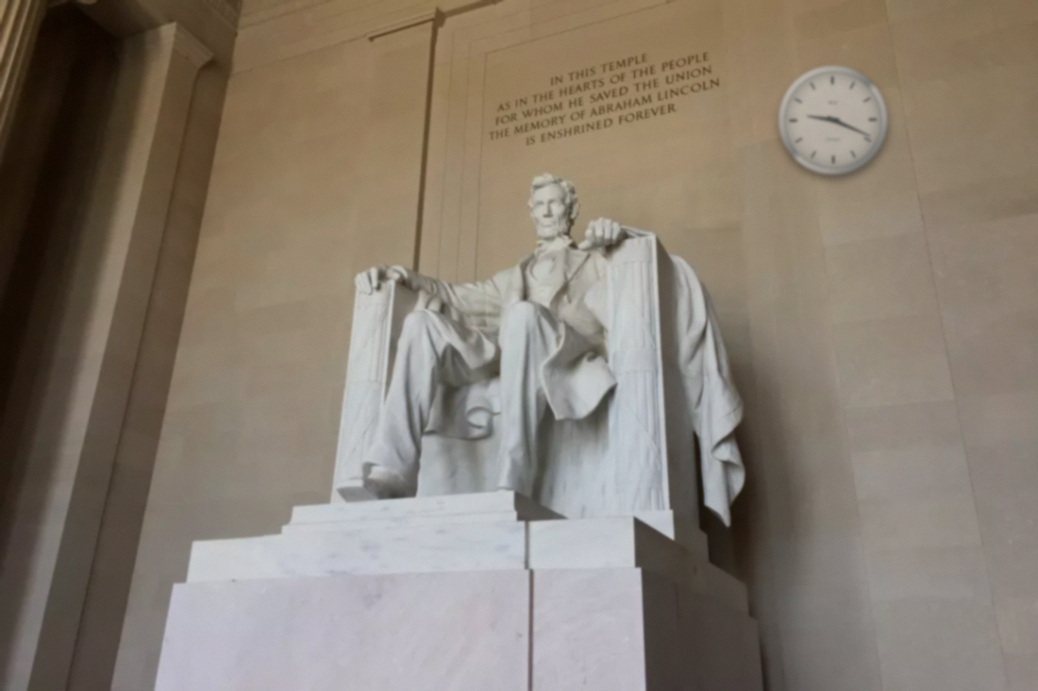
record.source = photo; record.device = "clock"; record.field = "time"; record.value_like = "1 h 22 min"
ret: 9 h 19 min
